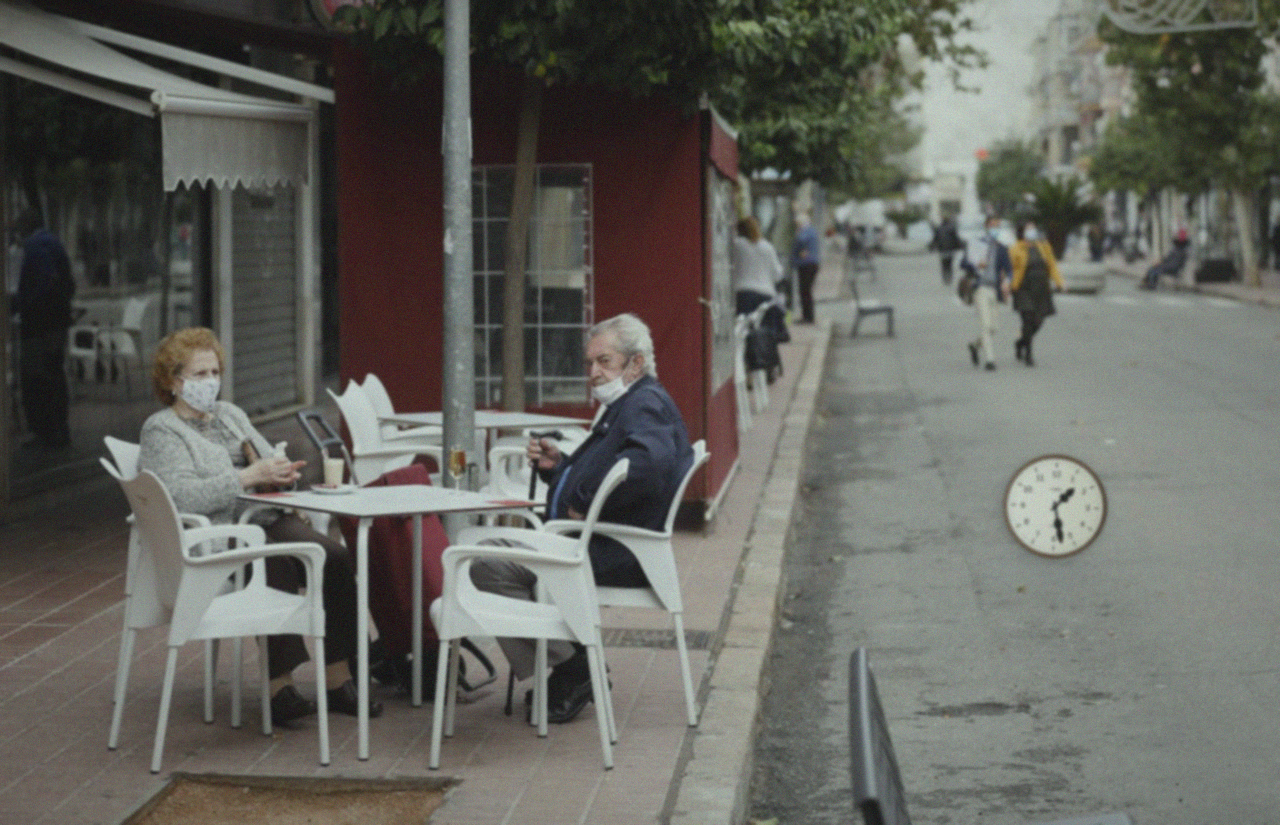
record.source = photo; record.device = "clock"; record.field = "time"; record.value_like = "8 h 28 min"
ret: 1 h 28 min
